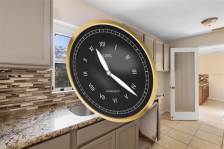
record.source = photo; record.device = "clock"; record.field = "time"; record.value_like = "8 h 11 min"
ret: 11 h 22 min
